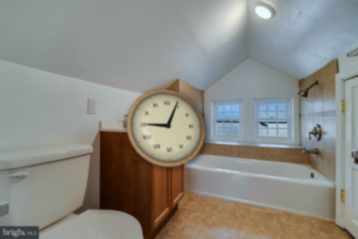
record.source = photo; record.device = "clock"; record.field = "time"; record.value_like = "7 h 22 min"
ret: 9 h 04 min
